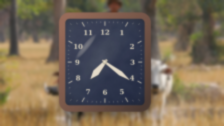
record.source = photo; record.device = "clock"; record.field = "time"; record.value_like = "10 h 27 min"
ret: 7 h 21 min
